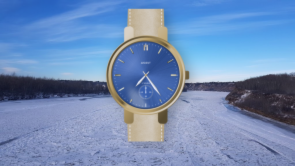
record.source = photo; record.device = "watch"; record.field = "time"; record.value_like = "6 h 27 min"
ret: 7 h 24 min
